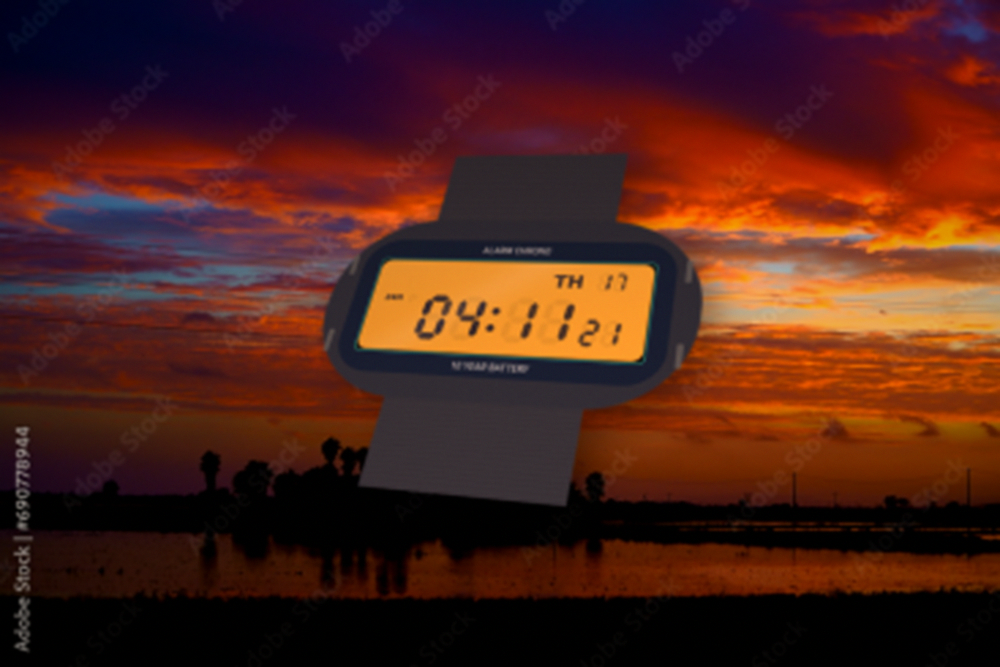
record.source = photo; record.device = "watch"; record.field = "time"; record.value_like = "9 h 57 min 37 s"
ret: 4 h 11 min 21 s
